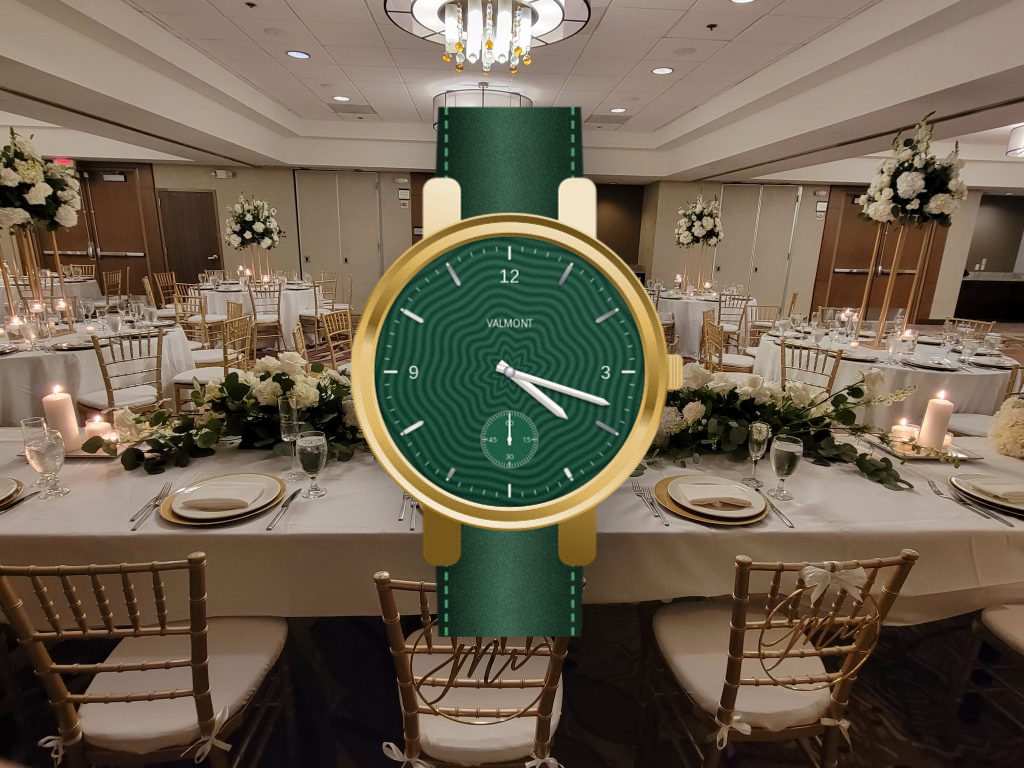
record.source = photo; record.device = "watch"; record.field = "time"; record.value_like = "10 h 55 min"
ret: 4 h 18 min
